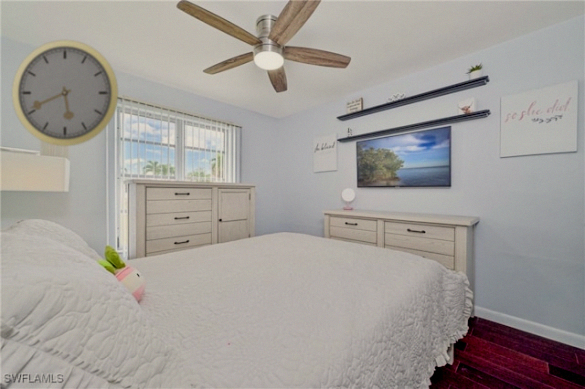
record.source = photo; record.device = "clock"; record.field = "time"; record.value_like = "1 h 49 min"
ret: 5 h 41 min
